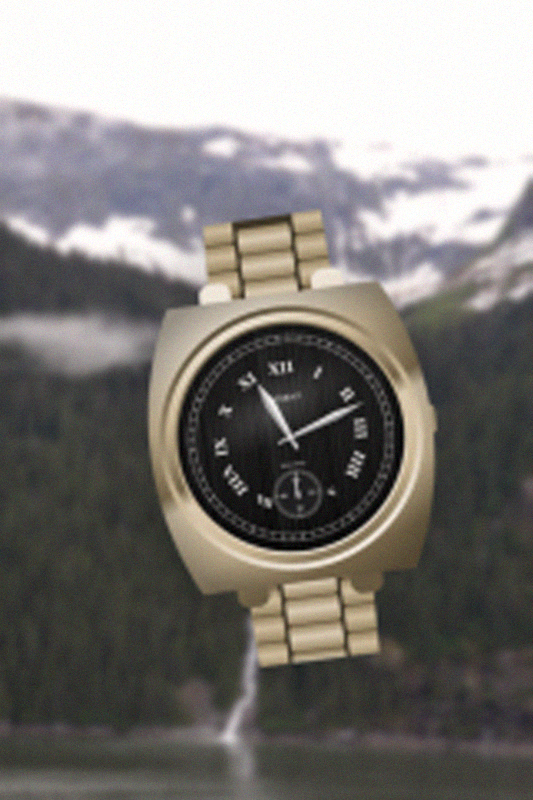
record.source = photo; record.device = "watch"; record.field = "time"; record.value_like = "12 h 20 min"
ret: 11 h 12 min
